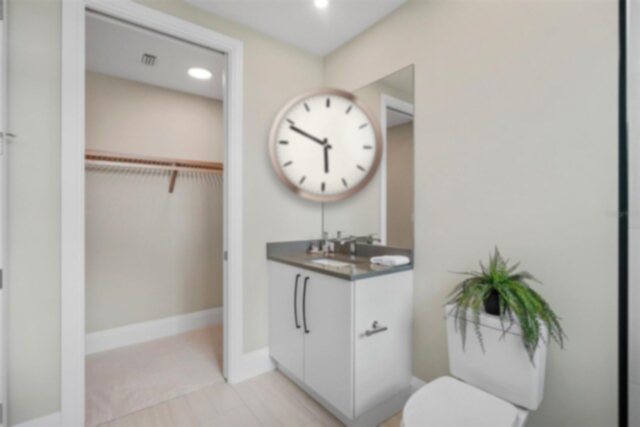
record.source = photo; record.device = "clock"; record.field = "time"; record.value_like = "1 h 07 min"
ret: 5 h 49 min
